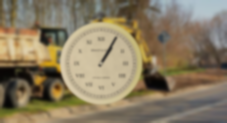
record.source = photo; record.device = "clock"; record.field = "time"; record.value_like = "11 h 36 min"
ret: 1 h 05 min
